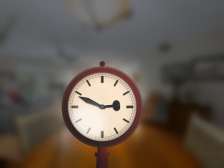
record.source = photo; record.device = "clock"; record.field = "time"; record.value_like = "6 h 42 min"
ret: 2 h 49 min
